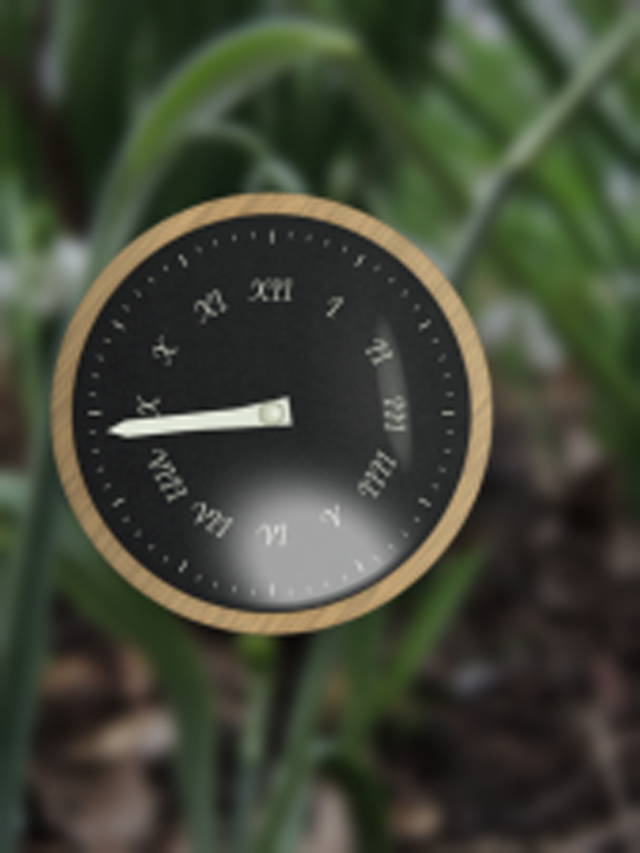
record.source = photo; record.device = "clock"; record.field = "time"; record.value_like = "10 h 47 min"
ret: 8 h 44 min
